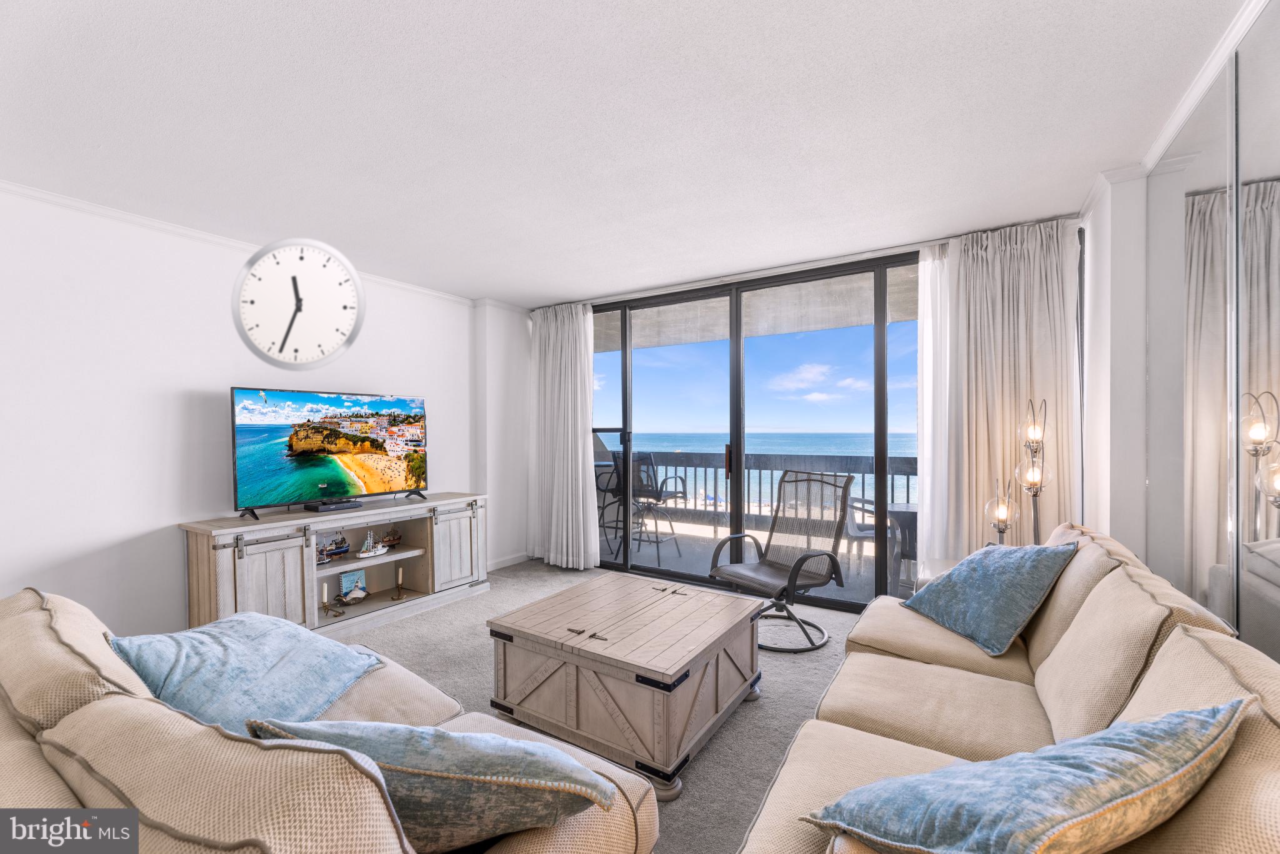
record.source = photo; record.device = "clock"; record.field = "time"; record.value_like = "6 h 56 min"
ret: 11 h 33 min
